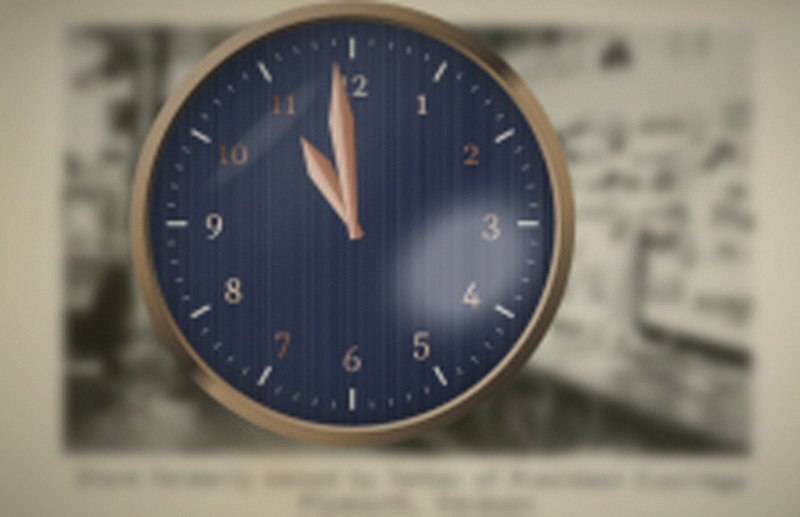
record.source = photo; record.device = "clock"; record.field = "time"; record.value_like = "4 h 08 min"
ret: 10 h 59 min
